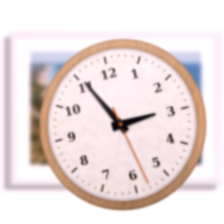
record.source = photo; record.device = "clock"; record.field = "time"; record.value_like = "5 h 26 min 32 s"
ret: 2 h 55 min 28 s
